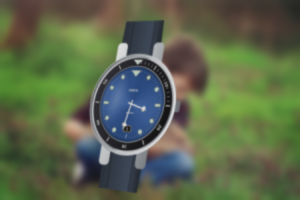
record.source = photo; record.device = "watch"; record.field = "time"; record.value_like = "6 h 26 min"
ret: 3 h 32 min
